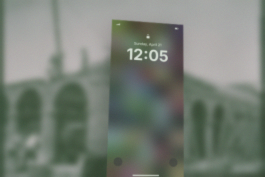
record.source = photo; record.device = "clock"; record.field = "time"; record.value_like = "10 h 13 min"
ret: 12 h 05 min
